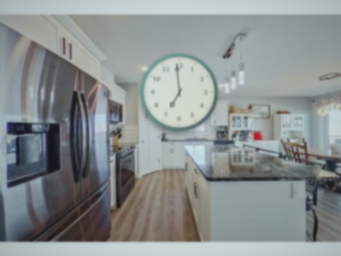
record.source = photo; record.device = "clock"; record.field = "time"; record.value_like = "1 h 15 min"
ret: 6 h 59 min
